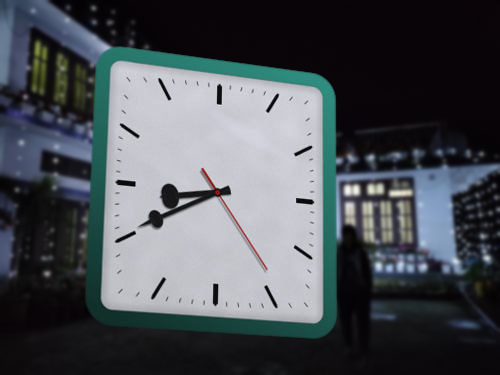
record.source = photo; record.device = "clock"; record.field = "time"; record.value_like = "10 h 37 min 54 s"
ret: 8 h 40 min 24 s
